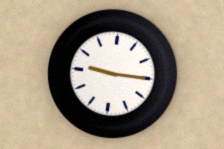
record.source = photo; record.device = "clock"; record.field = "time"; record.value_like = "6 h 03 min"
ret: 9 h 15 min
